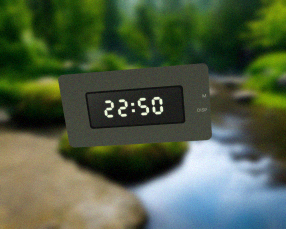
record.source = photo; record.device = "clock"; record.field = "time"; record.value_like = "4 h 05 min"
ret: 22 h 50 min
